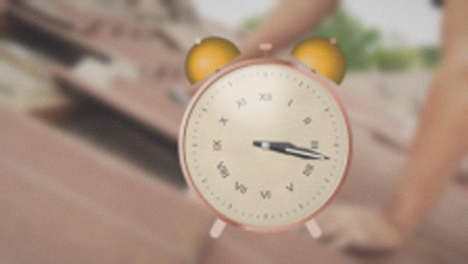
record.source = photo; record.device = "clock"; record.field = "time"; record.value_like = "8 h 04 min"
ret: 3 h 17 min
